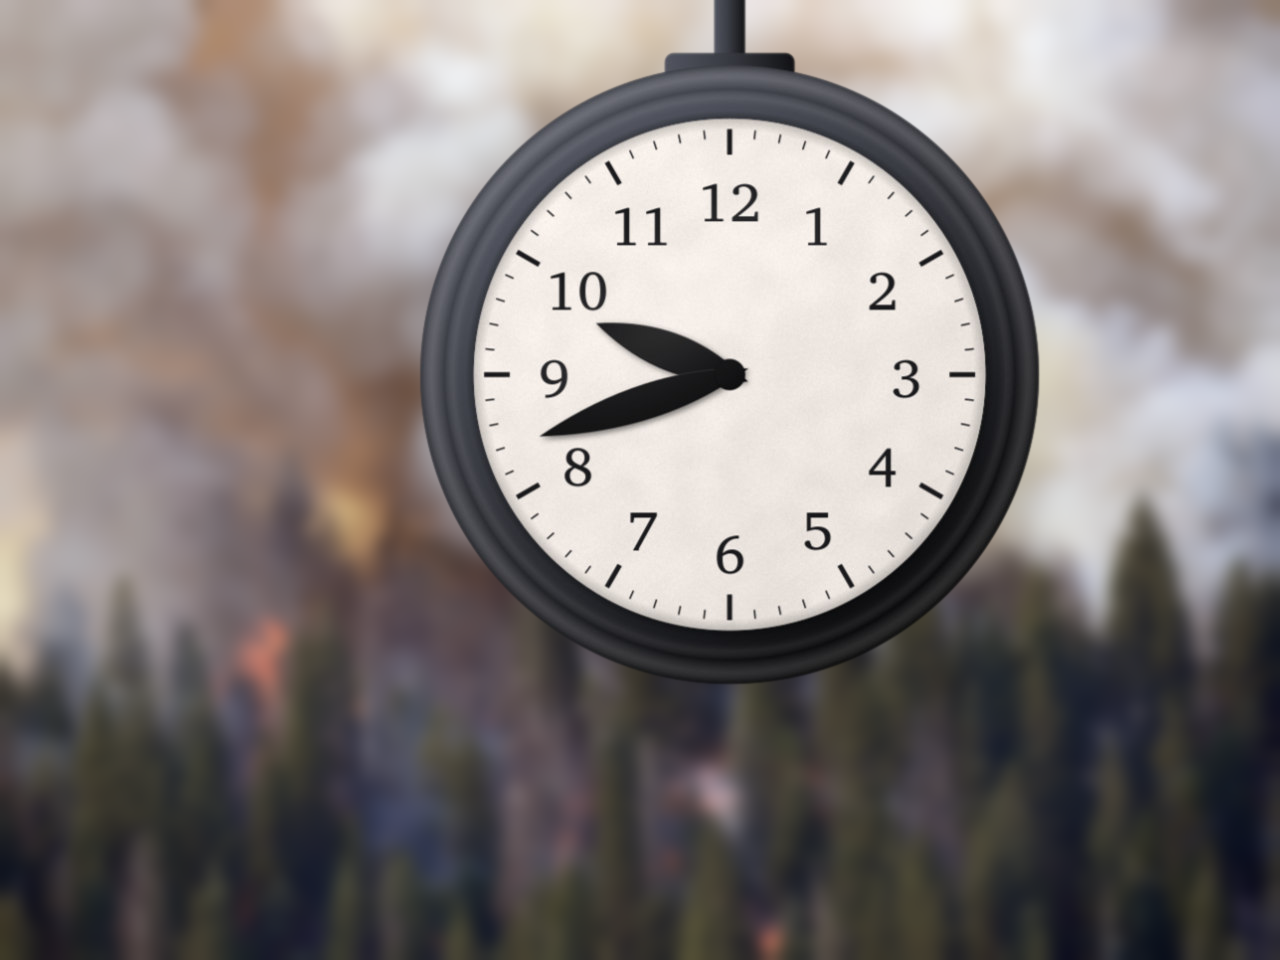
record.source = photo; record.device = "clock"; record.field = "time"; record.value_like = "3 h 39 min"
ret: 9 h 42 min
